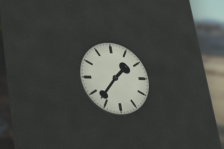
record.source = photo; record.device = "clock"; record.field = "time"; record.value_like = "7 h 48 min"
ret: 1 h 37 min
